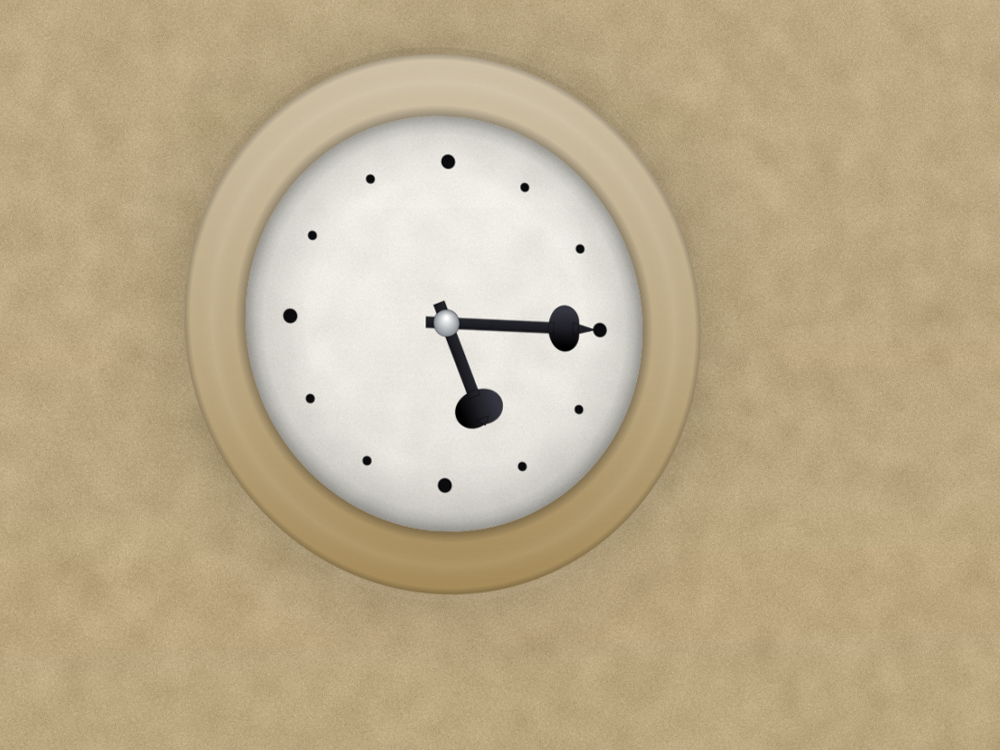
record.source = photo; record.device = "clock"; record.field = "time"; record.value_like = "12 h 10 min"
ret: 5 h 15 min
